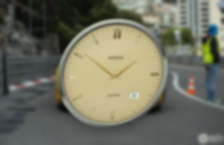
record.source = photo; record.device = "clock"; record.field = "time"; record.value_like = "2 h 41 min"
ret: 1 h 51 min
